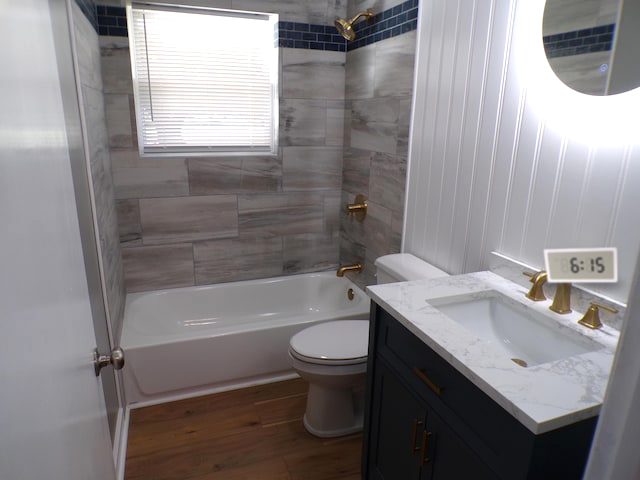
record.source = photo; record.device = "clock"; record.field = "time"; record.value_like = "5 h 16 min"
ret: 6 h 15 min
